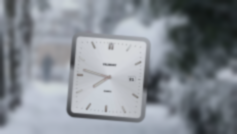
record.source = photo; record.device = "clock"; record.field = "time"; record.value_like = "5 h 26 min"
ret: 7 h 47 min
